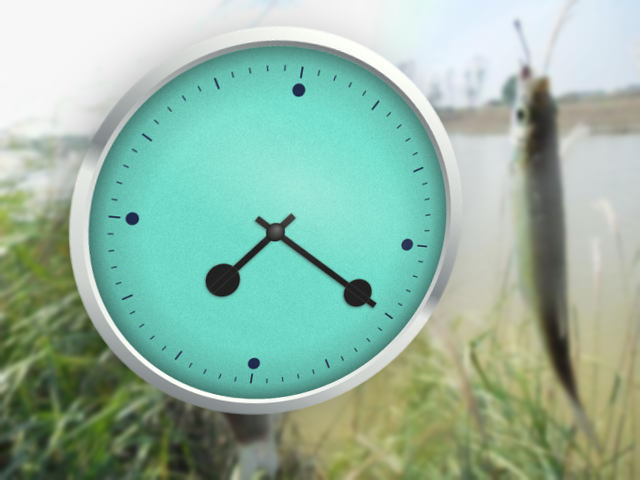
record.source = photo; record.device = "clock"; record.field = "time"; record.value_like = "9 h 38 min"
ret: 7 h 20 min
